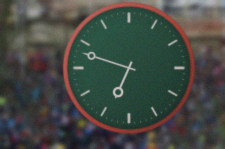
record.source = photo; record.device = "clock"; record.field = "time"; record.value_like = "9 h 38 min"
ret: 6 h 48 min
